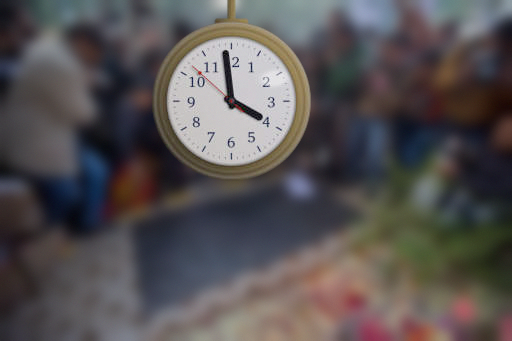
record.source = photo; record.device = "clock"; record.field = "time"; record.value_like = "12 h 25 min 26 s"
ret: 3 h 58 min 52 s
